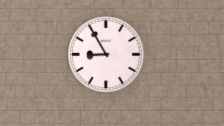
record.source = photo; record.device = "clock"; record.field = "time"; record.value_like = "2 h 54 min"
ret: 8 h 55 min
